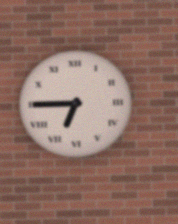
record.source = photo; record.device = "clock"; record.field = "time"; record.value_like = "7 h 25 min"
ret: 6 h 45 min
